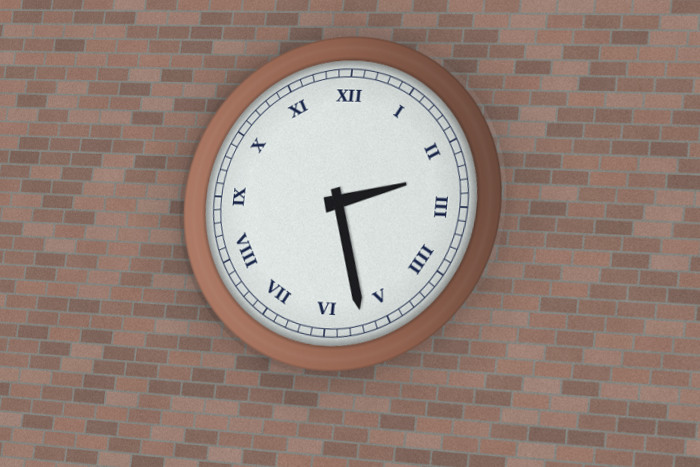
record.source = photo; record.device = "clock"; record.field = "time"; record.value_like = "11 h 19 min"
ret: 2 h 27 min
